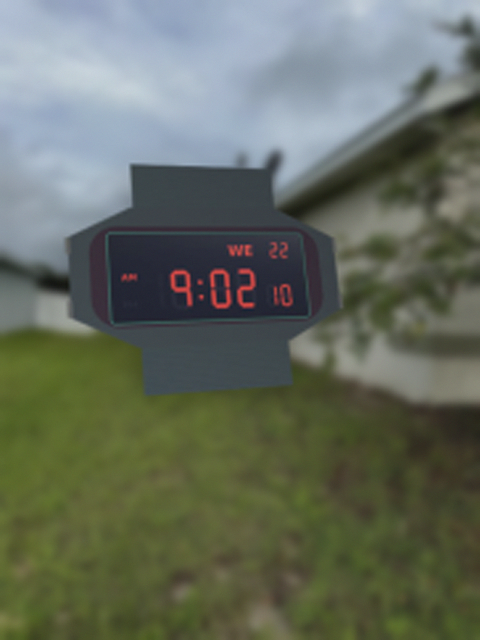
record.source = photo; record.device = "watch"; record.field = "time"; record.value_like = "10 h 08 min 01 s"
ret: 9 h 02 min 10 s
